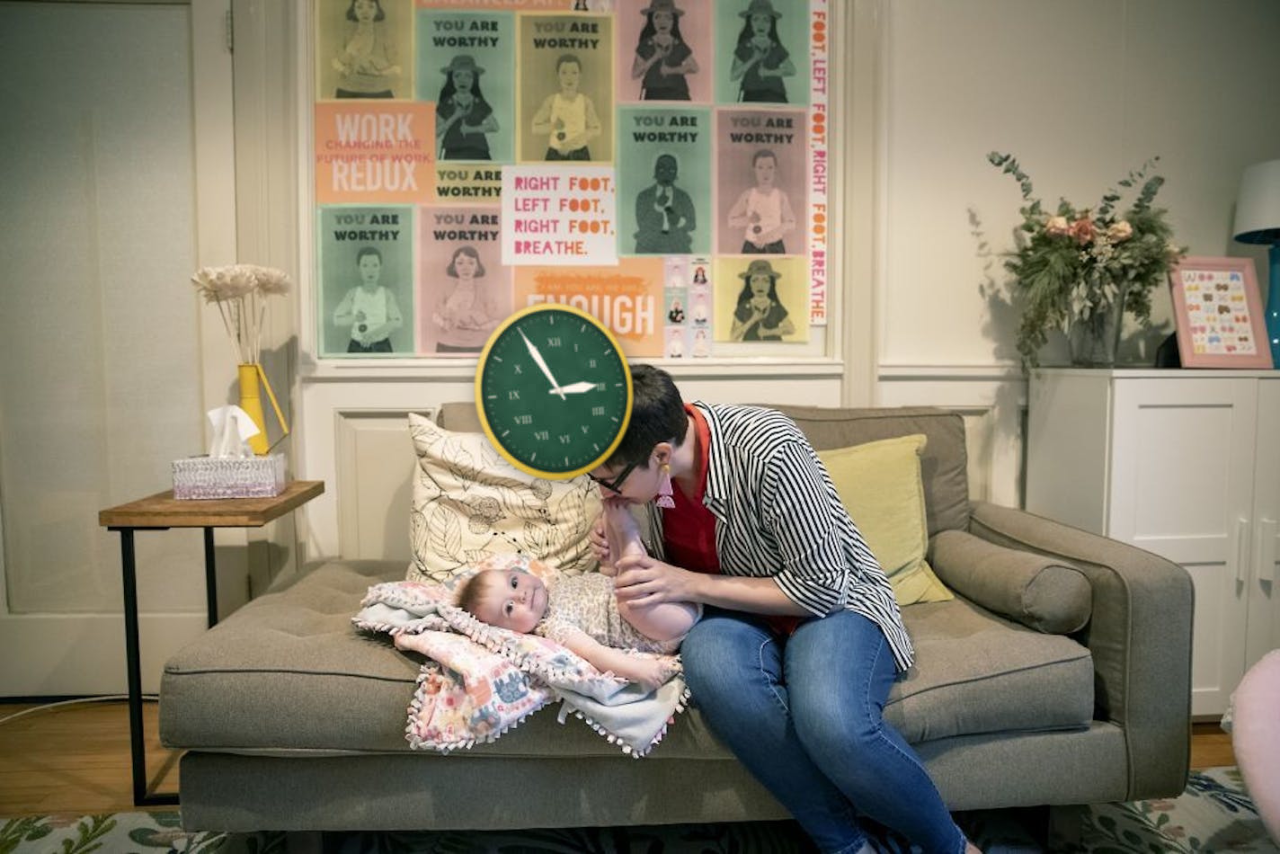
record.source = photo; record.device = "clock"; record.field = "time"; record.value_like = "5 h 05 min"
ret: 2 h 55 min
